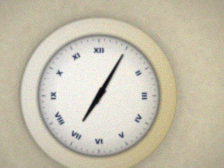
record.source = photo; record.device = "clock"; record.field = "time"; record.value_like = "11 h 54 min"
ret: 7 h 05 min
